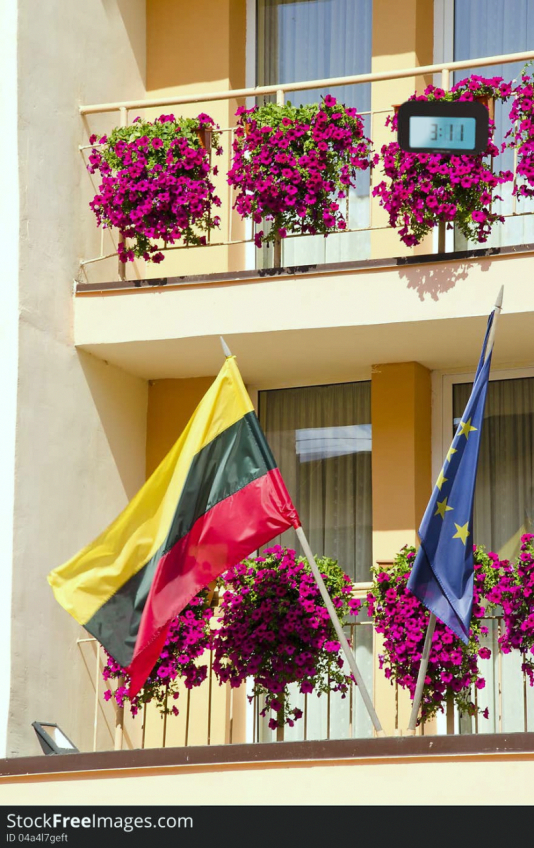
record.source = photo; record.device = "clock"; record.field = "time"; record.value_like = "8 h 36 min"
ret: 3 h 11 min
